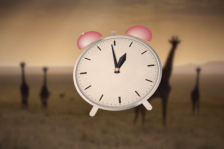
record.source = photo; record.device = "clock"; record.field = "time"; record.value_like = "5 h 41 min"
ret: 12 h 59 min
